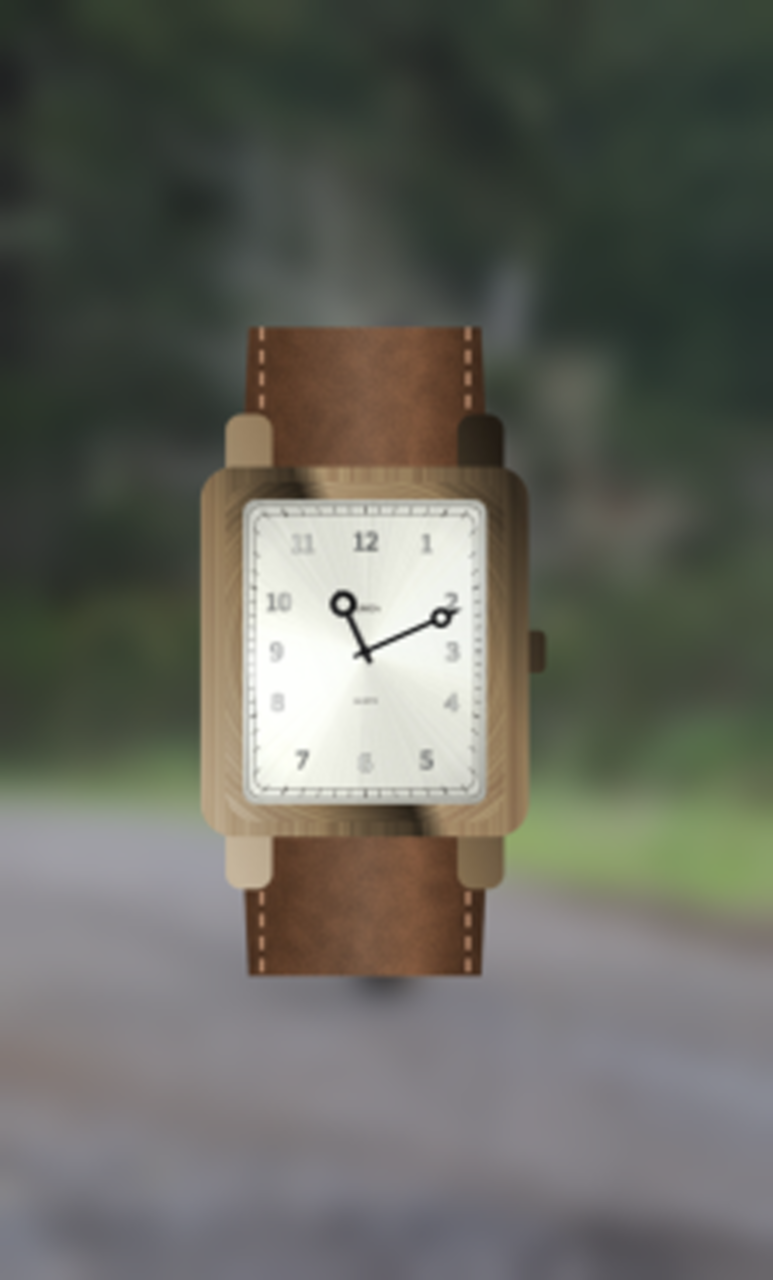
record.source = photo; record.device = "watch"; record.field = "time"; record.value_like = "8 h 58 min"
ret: 11 h 11 min
